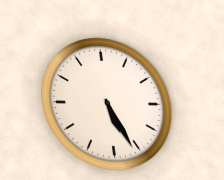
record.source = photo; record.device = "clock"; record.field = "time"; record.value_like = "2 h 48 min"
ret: 5 h 26 min
